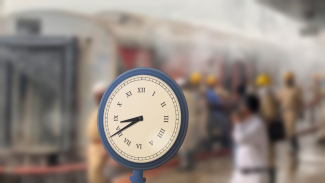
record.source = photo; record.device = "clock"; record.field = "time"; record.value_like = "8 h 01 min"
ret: 8 h 40 min
